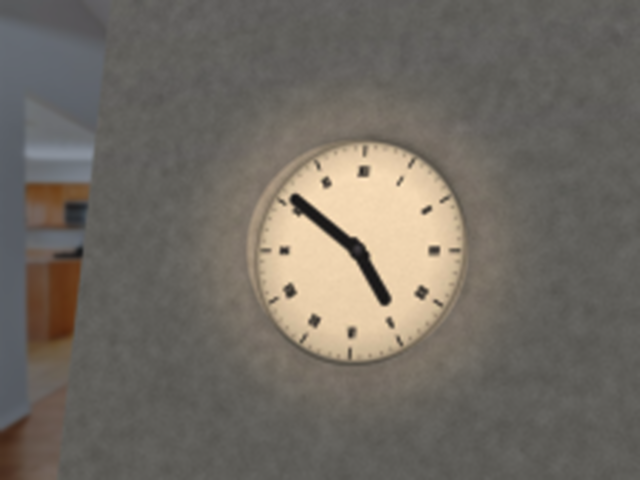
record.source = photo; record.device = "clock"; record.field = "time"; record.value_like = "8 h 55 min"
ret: 4 h 51 min
